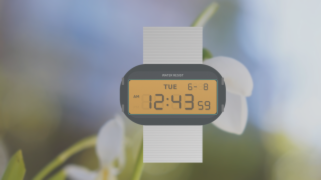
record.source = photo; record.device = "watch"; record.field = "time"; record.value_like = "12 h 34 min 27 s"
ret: 12 h 43 min 59 s
